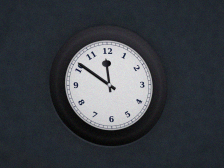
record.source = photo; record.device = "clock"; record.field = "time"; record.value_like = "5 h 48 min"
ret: 11 h 51 min
